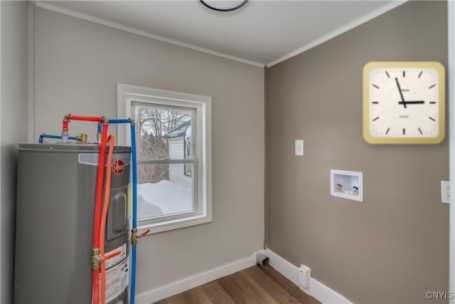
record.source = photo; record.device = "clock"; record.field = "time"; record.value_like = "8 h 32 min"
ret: 2 h 57 min
